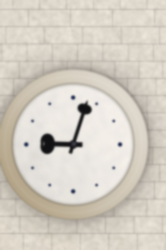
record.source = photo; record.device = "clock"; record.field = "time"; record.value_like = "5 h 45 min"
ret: 9 h 03 min
